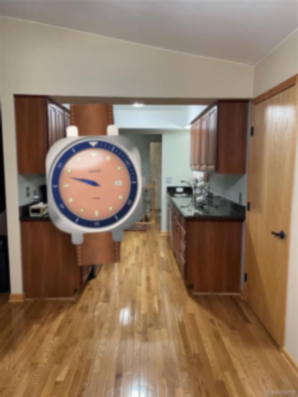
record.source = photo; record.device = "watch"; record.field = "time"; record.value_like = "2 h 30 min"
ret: 9 h 48 min
